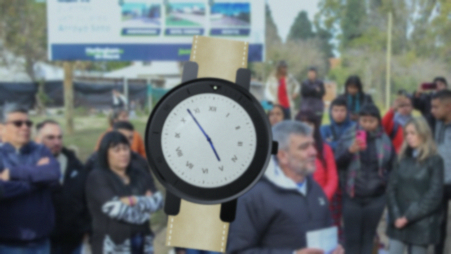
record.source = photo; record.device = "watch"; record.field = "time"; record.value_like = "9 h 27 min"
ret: 4 h 53 min
